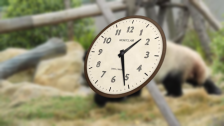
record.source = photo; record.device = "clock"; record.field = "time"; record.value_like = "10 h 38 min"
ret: 1 h 26 min
